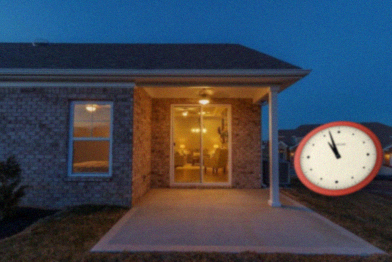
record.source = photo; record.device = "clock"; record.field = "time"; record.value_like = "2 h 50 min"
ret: 10 h 57 min
